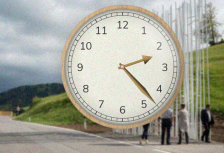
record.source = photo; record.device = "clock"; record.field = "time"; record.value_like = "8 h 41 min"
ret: 2 h 23 min
